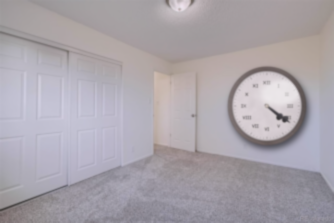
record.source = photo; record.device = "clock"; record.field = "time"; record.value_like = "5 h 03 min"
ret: 4 h 21 min
